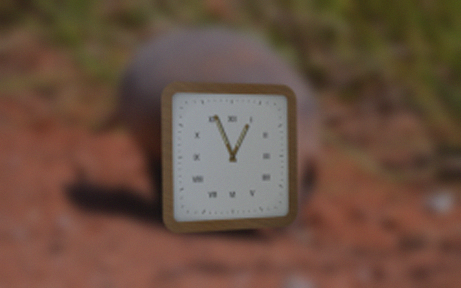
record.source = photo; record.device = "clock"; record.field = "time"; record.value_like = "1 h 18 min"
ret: 12 h 56 min
